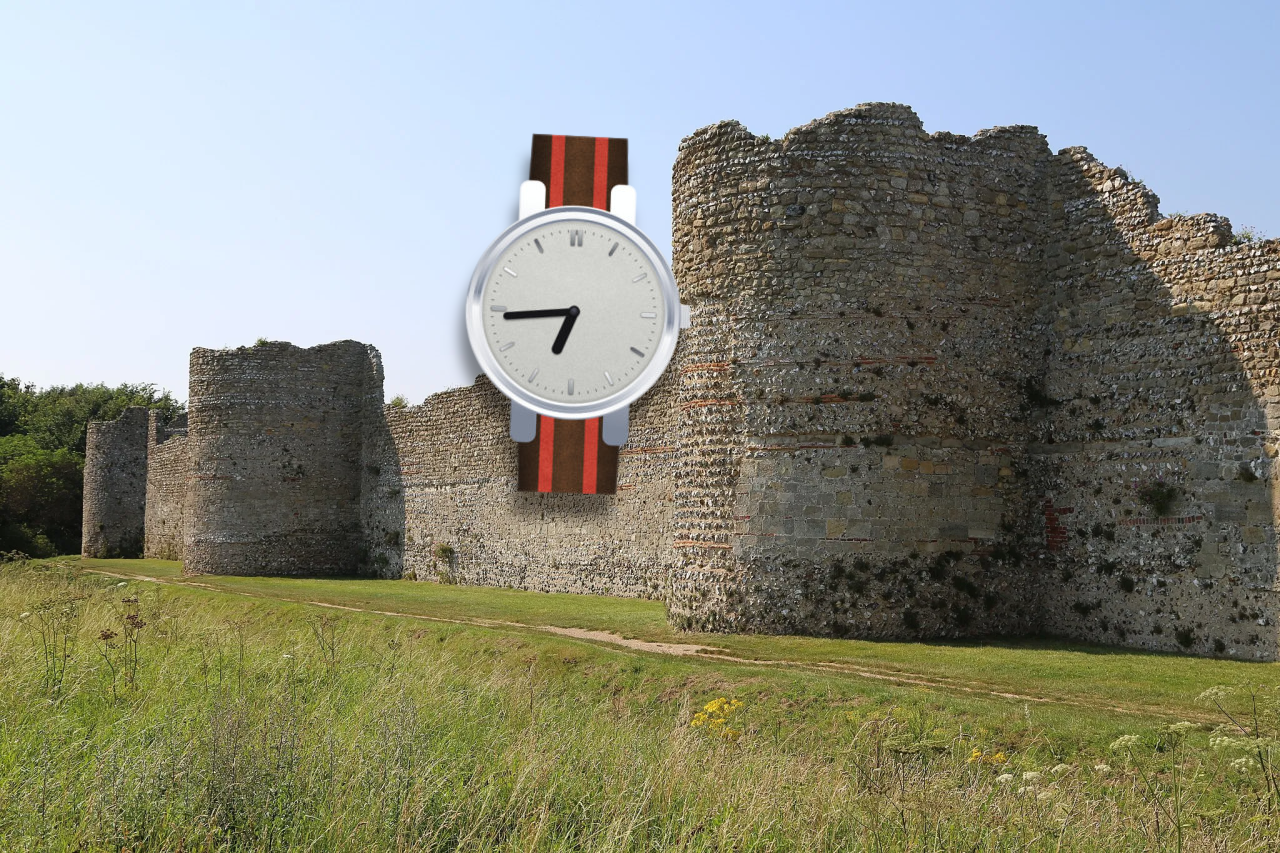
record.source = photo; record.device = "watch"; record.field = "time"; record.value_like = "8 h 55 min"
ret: 6 h 44 min
